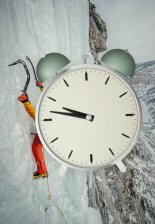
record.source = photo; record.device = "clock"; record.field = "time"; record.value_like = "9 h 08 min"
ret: 9 h 47 min
